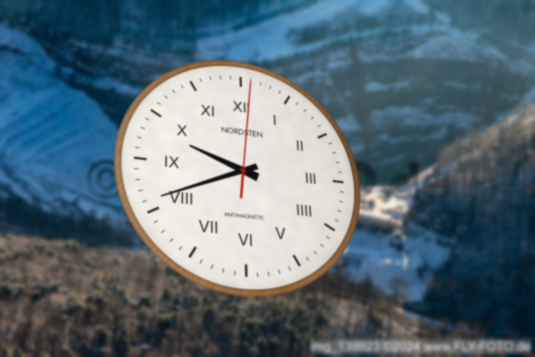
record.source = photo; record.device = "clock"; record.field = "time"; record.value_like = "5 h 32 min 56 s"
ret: 9 h 41 min 01 s
